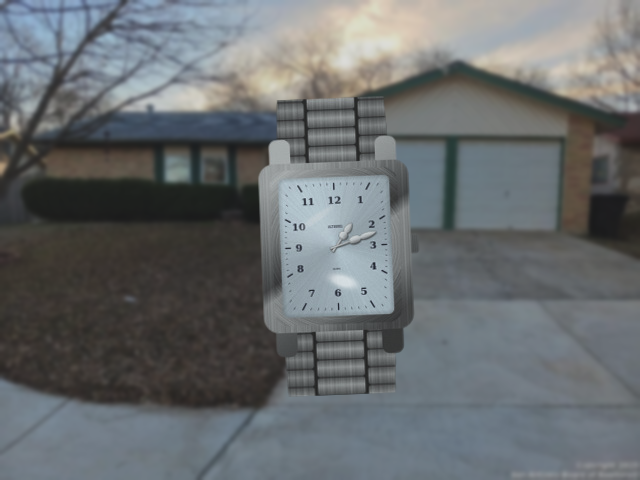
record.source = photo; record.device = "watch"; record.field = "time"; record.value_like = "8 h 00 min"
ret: 1 h 12 min
